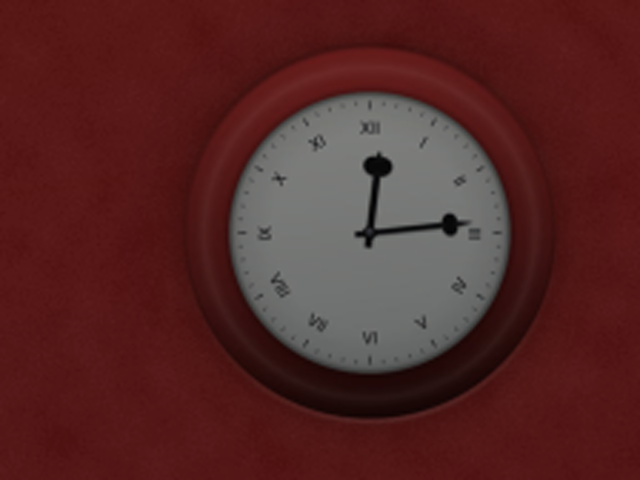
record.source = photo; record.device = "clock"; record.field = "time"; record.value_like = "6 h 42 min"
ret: 12 h 14 min
